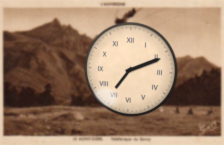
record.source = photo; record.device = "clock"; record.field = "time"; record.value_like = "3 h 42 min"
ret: 7 h 11 min
